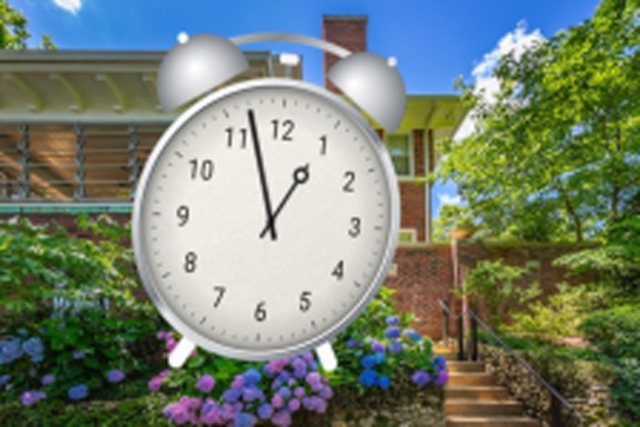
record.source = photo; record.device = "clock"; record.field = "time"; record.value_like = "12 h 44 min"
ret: 12 h 57 min
